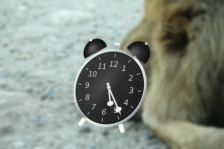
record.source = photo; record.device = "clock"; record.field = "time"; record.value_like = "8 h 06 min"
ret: 5 h 24 min
